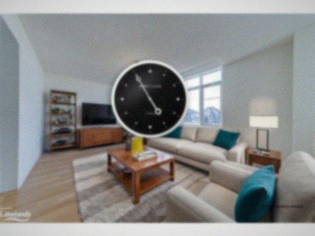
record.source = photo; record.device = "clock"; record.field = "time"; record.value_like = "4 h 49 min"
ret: 4 h 55 min
